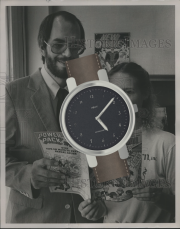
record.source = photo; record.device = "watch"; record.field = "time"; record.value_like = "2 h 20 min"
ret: 5 h 09 min
